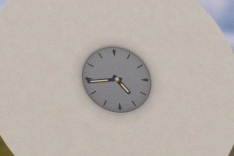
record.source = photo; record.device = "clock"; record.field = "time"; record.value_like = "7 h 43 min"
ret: 4 h 44 min
